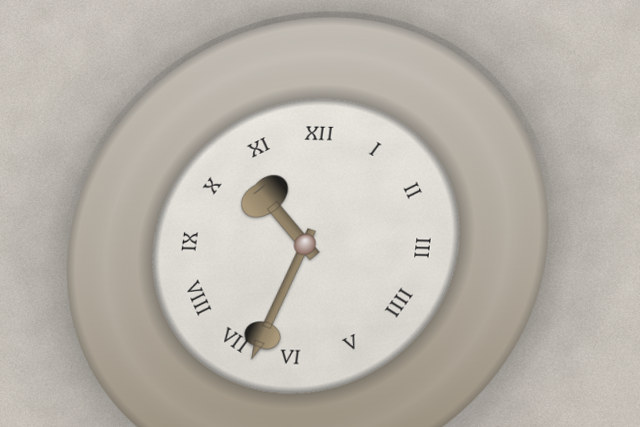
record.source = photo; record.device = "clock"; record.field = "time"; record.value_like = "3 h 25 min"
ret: 10 h 33 min
